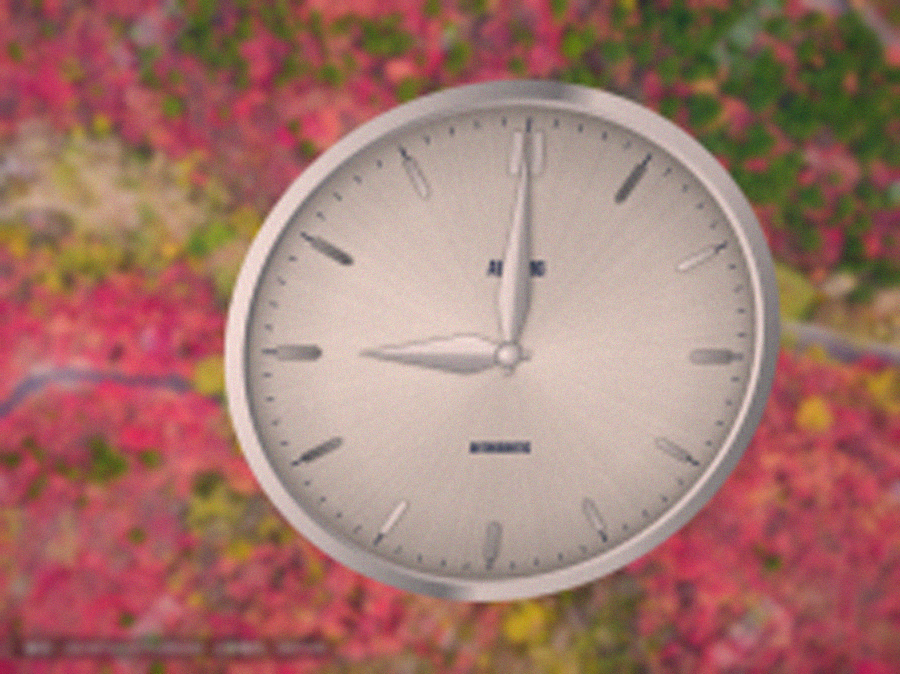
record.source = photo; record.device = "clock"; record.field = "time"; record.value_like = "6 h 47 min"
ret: 9 h 00 min
